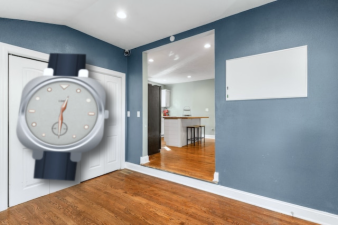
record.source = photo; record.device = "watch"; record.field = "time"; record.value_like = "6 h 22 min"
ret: 12 h 30 min
